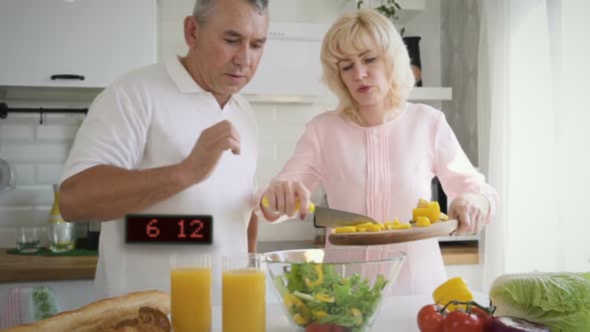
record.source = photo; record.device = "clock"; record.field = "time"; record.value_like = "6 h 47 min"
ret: 6 h 12 min
